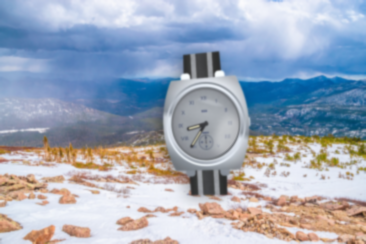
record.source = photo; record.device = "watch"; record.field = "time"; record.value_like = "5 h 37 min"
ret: 8 h 36 min
